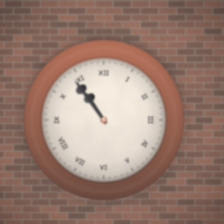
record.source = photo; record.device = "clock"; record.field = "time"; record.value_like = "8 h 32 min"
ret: 10 h 54 min
